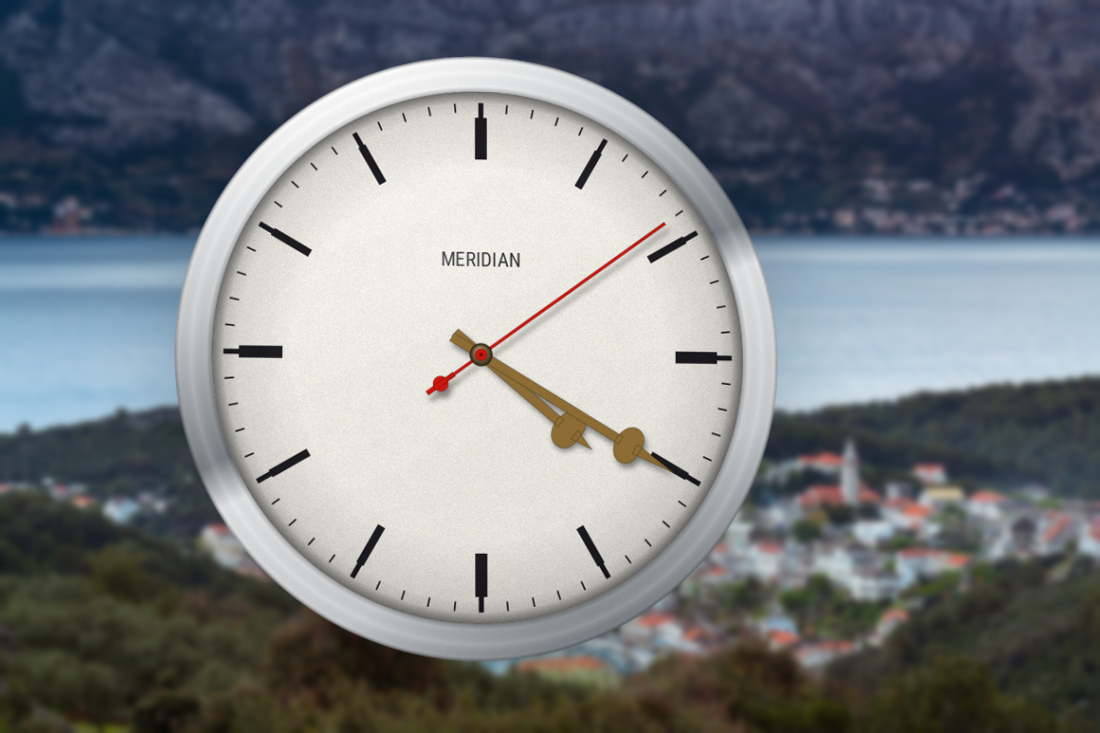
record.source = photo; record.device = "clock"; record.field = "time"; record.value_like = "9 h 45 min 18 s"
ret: 4 h 20 min 09 s
